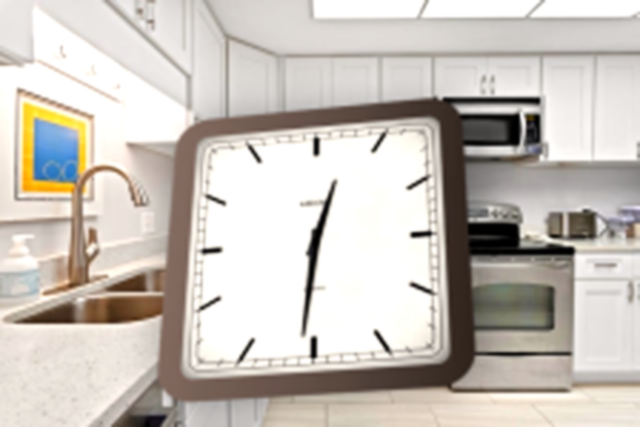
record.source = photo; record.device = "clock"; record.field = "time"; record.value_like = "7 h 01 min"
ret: 12 h 31 min
